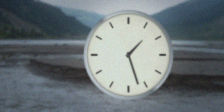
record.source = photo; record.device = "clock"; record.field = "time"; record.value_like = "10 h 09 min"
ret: 1 h 27 min
